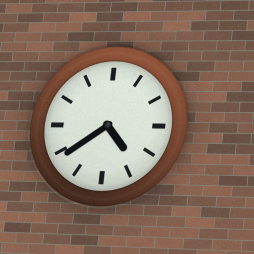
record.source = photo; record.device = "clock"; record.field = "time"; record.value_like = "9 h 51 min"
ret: 4 h 39 min
